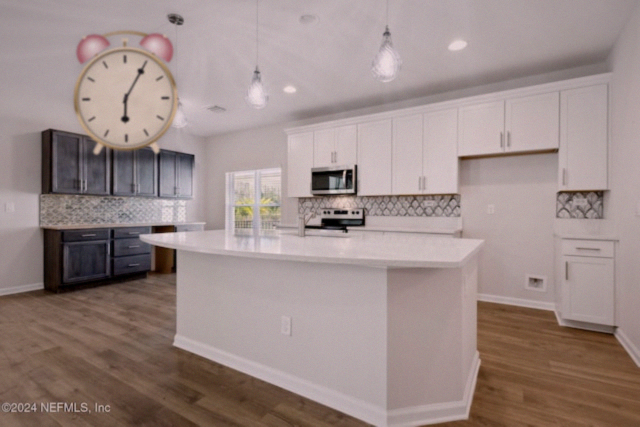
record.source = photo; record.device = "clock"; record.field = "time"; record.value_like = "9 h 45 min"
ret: 6 h 05 min
